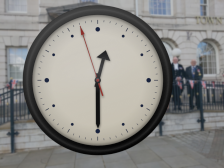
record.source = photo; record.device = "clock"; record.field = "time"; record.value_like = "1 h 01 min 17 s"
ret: 12 h 29 min 57 s
